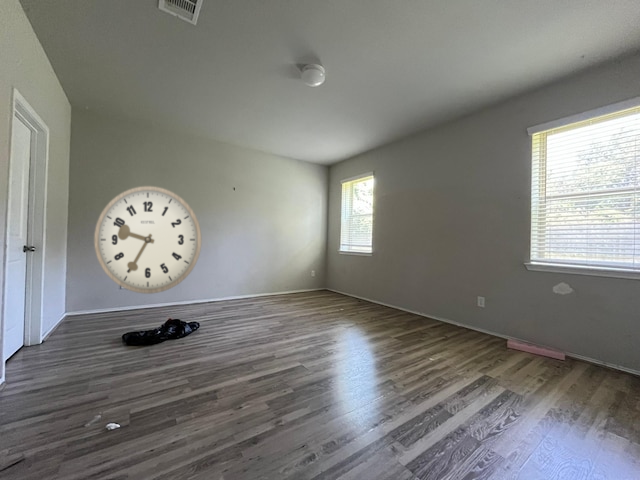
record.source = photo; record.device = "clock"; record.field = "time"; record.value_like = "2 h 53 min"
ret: 9 h 35 min
